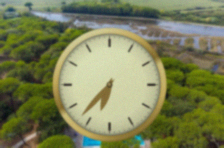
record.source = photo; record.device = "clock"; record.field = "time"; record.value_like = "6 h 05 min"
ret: 6 h 37 min
